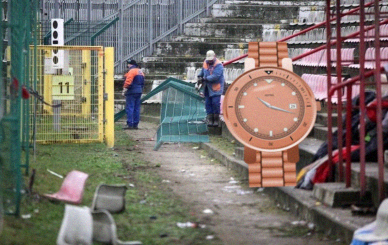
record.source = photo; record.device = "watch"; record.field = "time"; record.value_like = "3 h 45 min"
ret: 10 h 18 min
